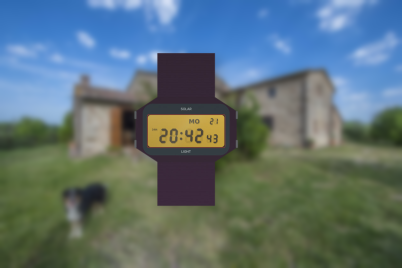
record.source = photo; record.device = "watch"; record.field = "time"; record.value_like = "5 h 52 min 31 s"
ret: 20 h 42 min 43 s
